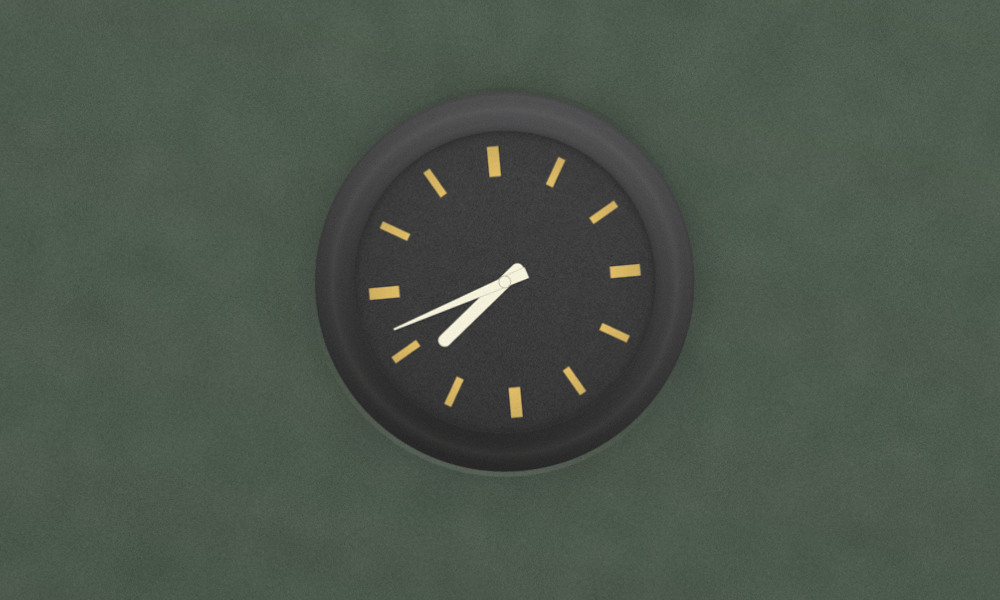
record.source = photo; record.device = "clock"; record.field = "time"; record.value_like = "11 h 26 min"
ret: 7 h 42 min
